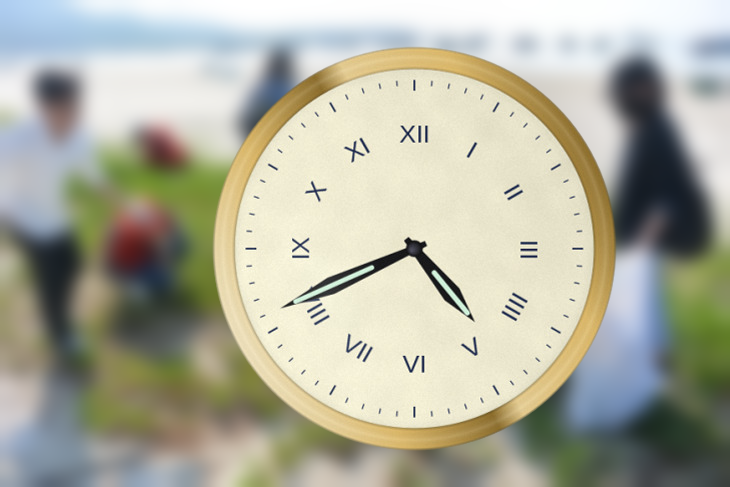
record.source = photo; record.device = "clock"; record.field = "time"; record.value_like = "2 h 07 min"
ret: 4 h 41 min
